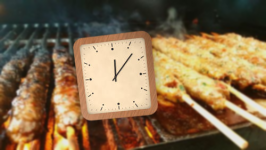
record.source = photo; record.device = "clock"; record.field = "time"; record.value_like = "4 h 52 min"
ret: 12 h 07 min
